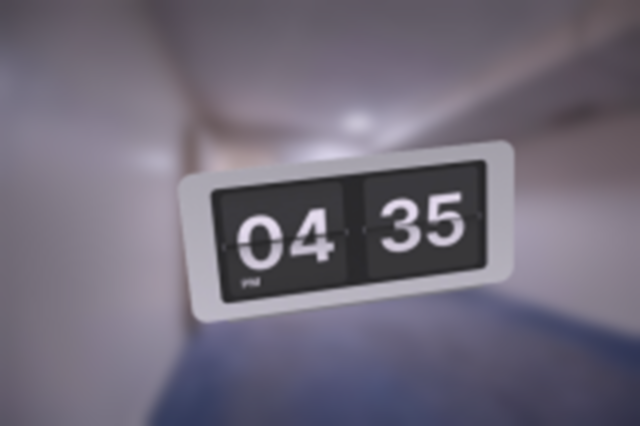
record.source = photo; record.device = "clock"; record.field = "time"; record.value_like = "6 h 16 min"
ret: 4 h 35 min
